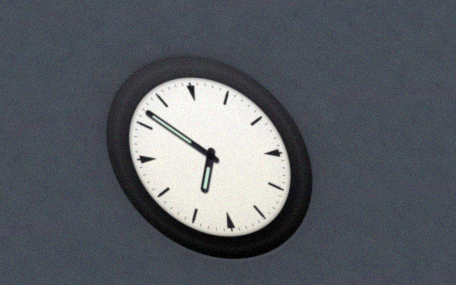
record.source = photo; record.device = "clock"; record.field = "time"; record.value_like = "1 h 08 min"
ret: 6 h 52 min
